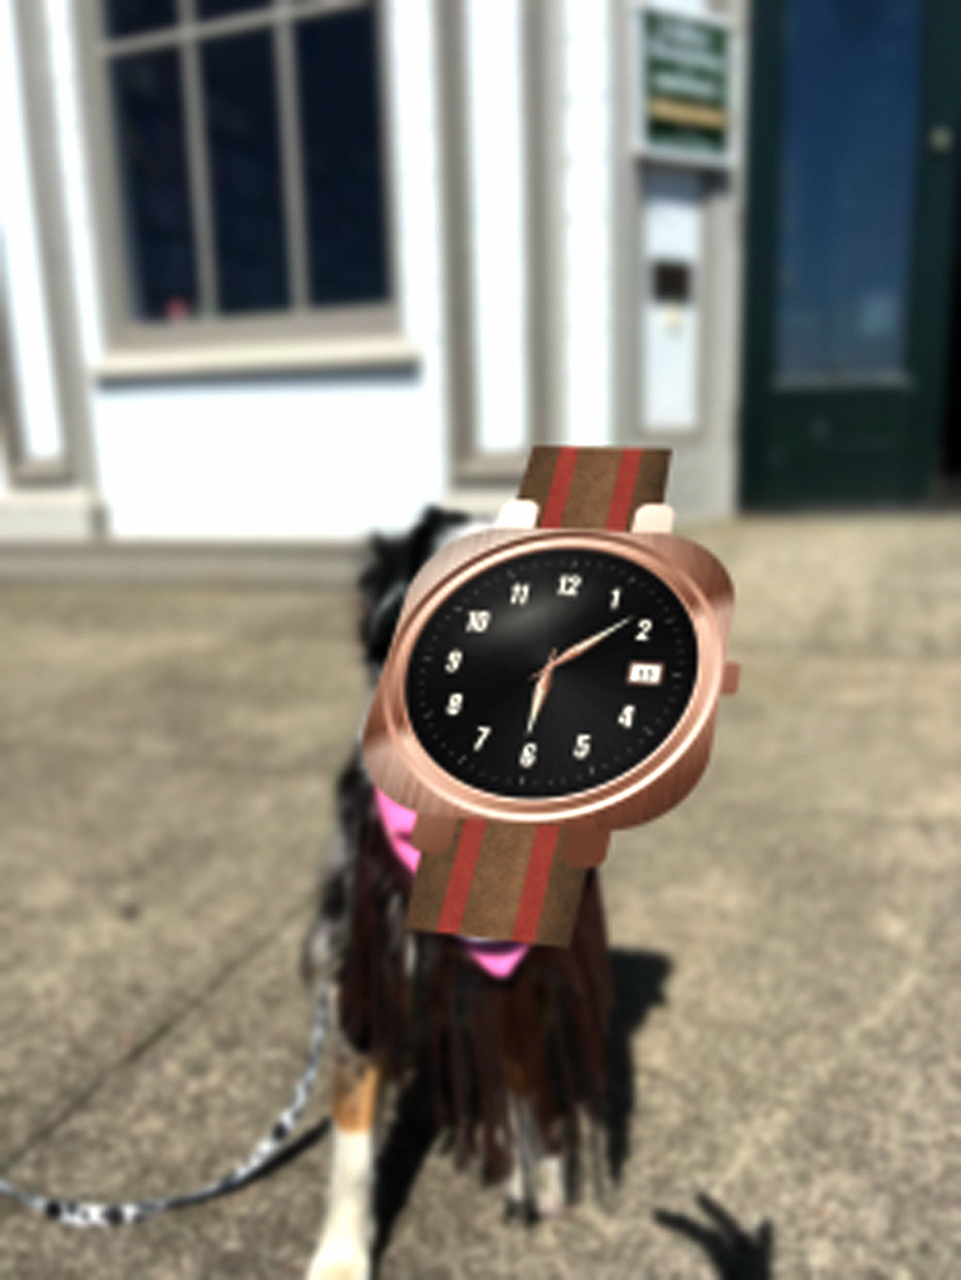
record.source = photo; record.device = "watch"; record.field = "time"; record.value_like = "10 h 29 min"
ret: 6 h 08 min
